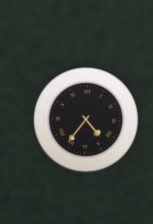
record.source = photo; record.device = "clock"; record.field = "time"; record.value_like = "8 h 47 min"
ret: 4 h 36 min
